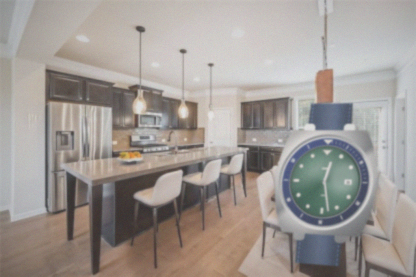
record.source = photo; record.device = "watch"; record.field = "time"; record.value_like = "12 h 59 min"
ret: 12 h 28 min
